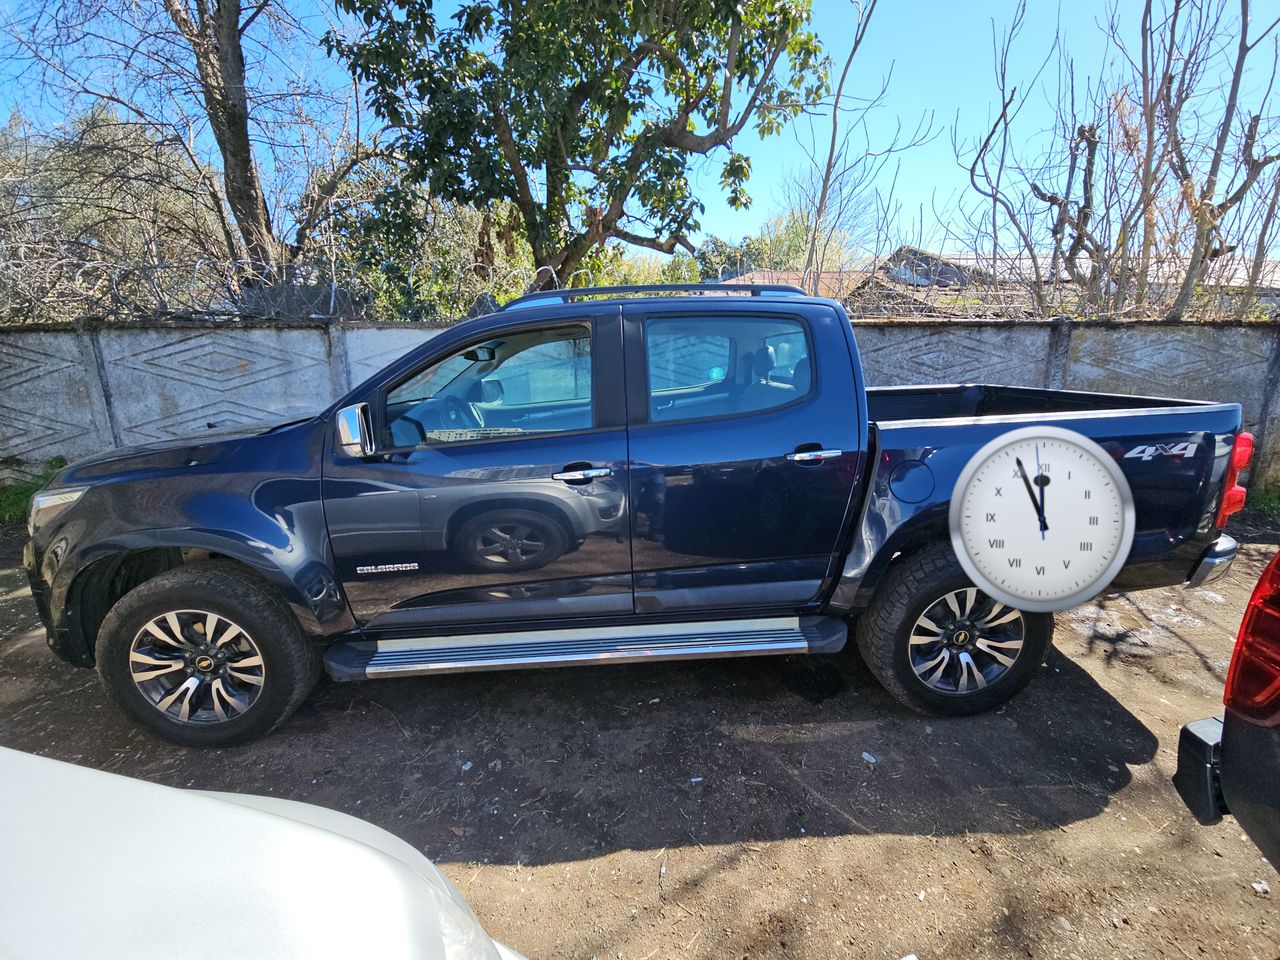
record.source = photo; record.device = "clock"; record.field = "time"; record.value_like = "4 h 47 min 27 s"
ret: 11 h 55 min 59 s
